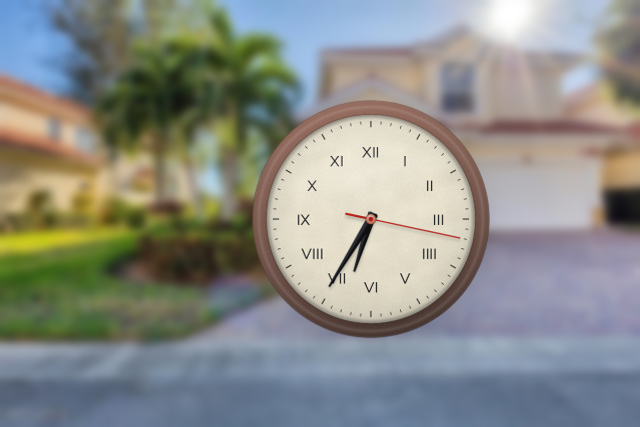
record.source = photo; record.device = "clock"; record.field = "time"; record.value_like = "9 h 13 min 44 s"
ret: 6 h 35 min 17 s
